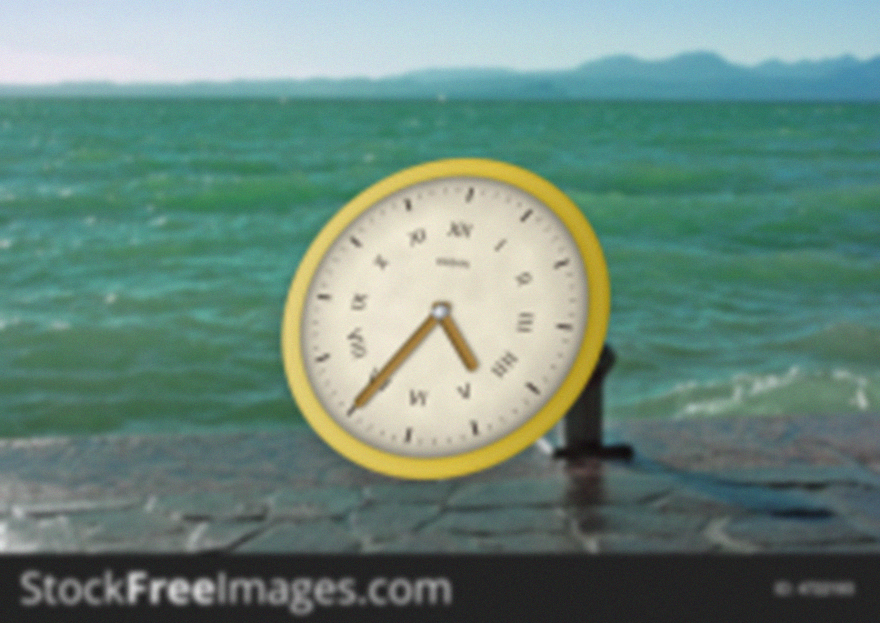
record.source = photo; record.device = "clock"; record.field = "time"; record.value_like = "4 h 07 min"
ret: 4 h 35 min
